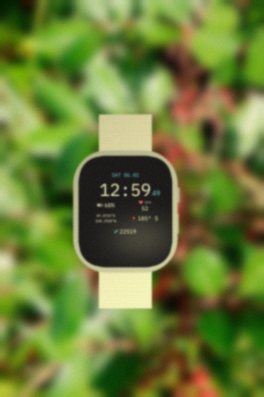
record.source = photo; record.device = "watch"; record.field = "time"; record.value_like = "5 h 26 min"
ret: 12 h 59 min
